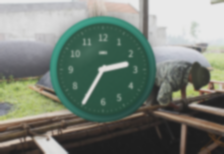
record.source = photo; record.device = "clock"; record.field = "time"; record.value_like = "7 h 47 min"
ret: 2 h 35 min
